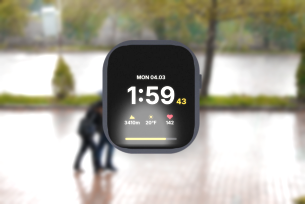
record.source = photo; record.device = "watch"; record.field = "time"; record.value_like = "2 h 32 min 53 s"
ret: 1 h 59 min 43 s
